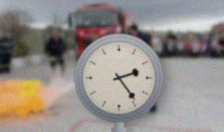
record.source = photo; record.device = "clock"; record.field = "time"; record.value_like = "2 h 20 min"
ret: 2 h 24 min
